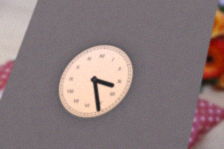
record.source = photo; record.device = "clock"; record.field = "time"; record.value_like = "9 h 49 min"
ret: 3 h 26 min
